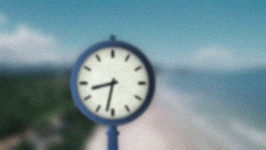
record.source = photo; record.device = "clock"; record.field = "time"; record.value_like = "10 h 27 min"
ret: 8 h 32 min
